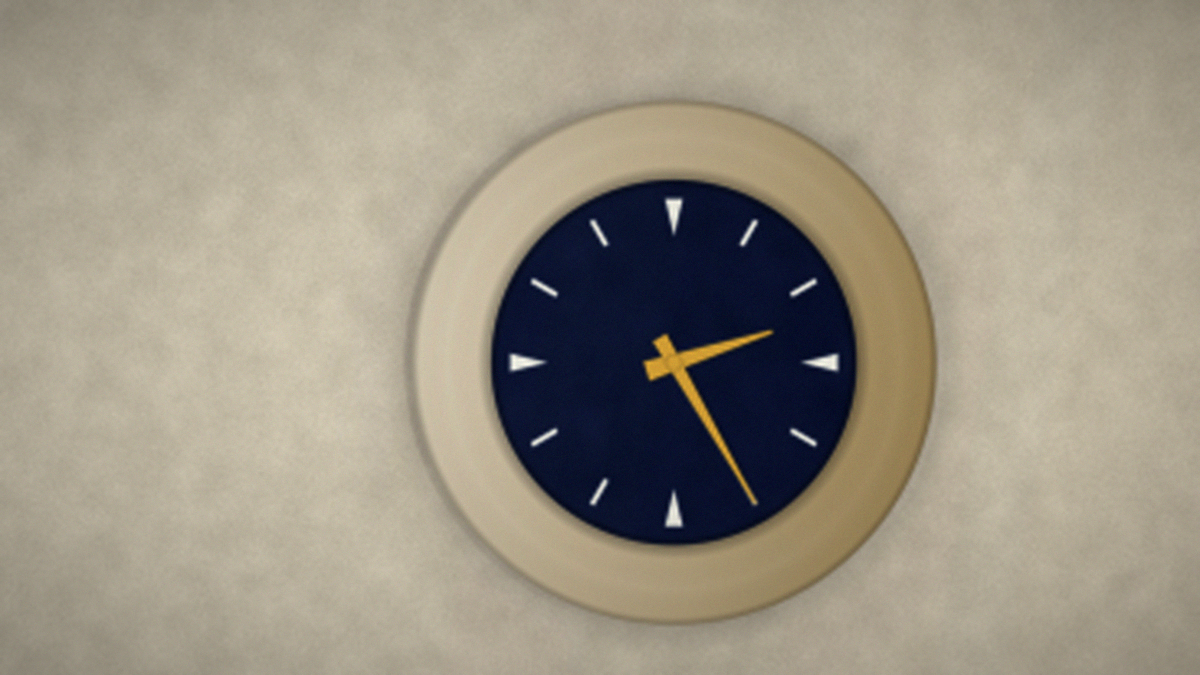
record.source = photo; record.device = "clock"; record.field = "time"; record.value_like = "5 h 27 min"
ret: 2 h 25 min
